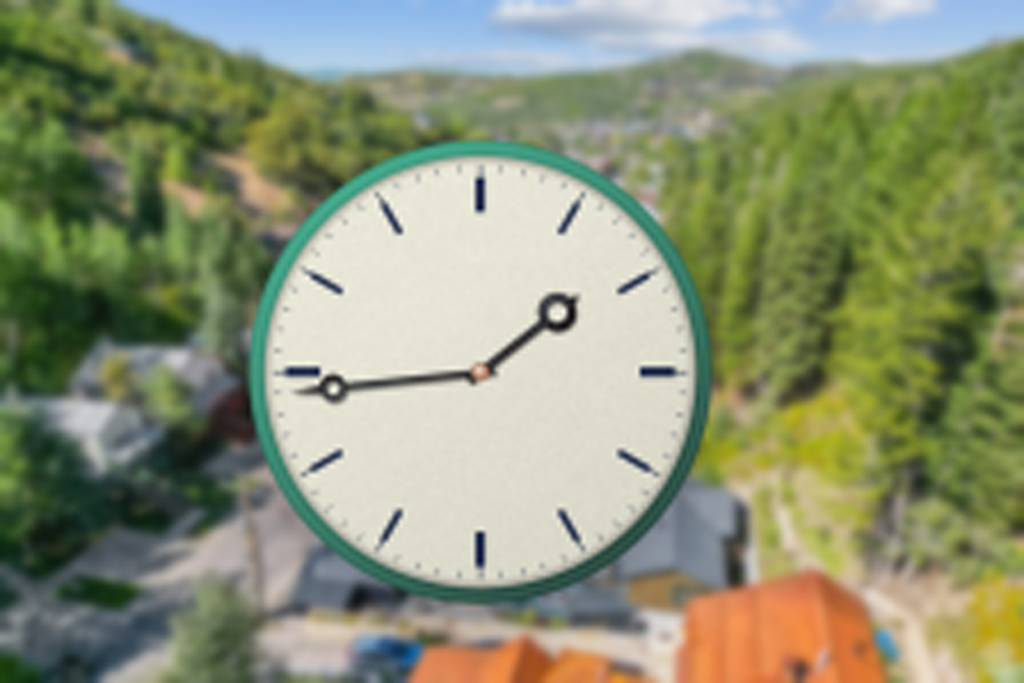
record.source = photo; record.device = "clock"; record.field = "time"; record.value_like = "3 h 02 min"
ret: 1 h 44 min
